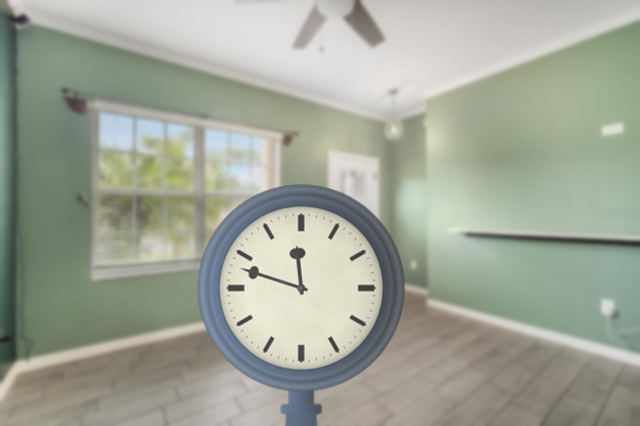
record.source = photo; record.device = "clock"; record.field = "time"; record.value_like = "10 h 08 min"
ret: 11 h 48 min
